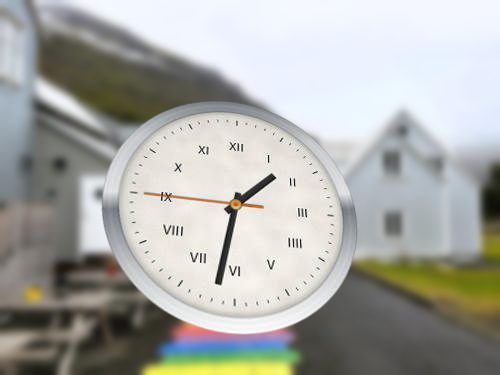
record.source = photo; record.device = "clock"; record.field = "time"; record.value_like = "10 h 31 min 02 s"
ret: 1 h 31 min 45 s
